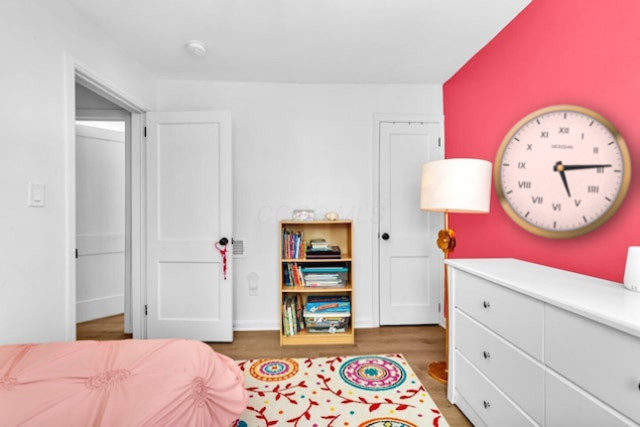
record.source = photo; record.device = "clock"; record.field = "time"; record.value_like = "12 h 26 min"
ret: 5 h 14 min
